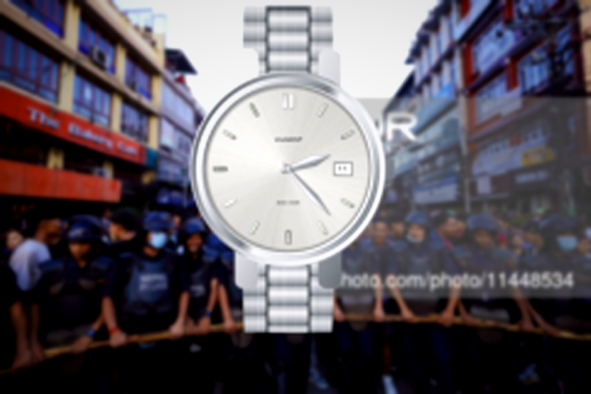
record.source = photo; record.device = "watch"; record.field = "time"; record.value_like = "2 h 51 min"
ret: 2 h 23 min
